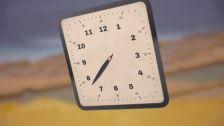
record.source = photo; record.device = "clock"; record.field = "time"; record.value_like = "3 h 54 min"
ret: 7 h 38 min
